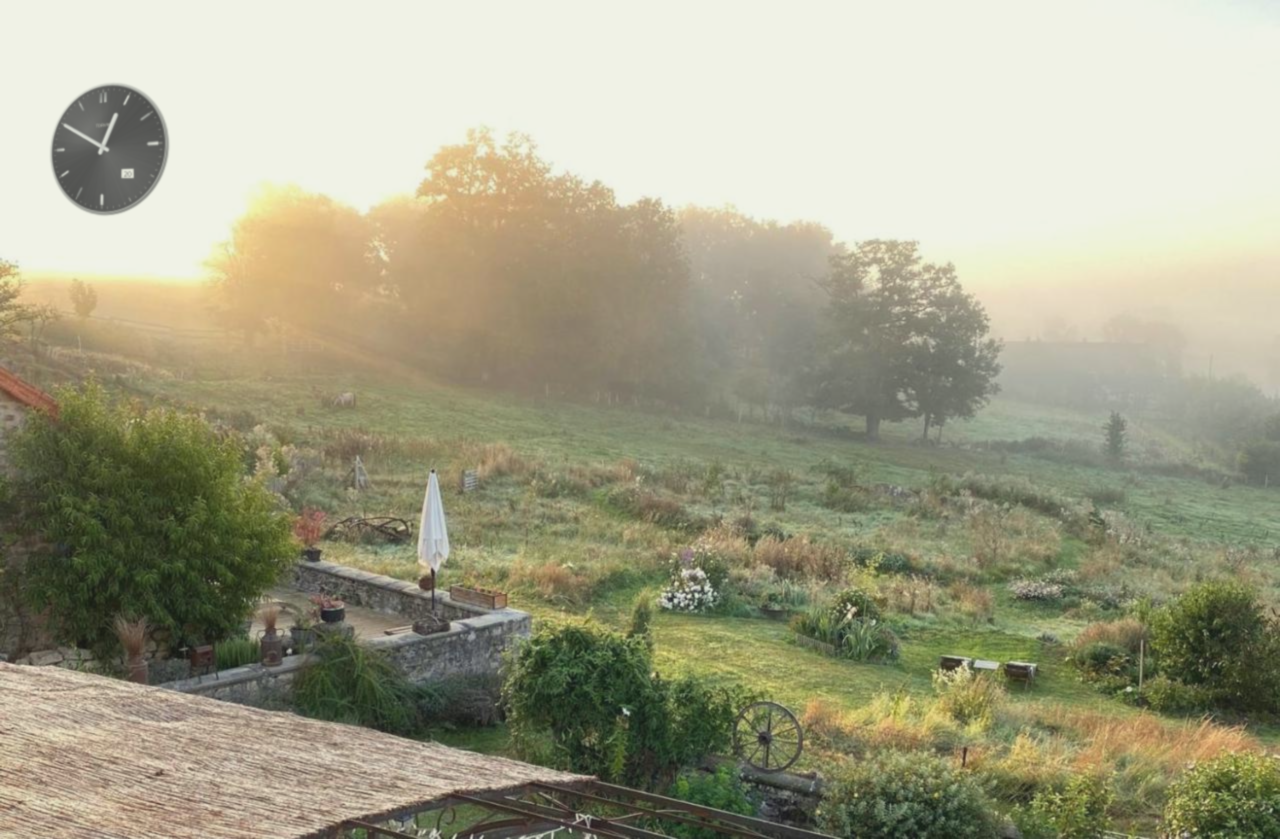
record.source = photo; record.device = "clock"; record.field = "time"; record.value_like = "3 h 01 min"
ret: 12 h 50 min
